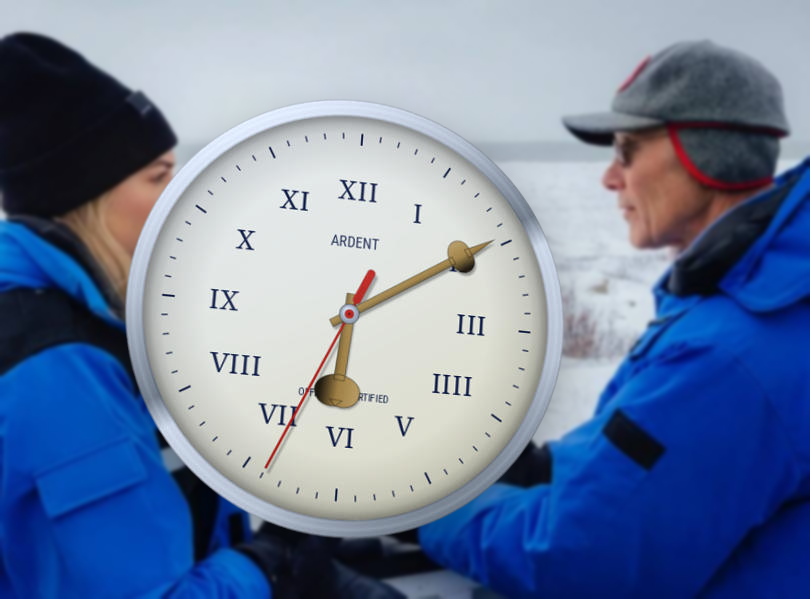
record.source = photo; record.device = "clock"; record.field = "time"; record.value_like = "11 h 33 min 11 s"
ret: 6 h 09 min 34 s
